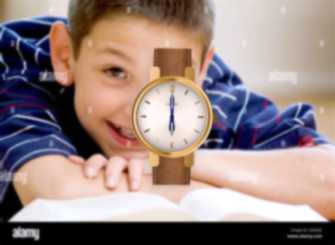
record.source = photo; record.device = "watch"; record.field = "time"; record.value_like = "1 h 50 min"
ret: 6 h 00 min
